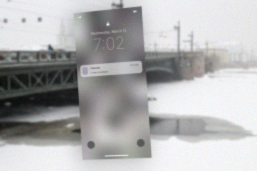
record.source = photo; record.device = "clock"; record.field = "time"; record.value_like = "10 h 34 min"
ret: 7 h 02 min
